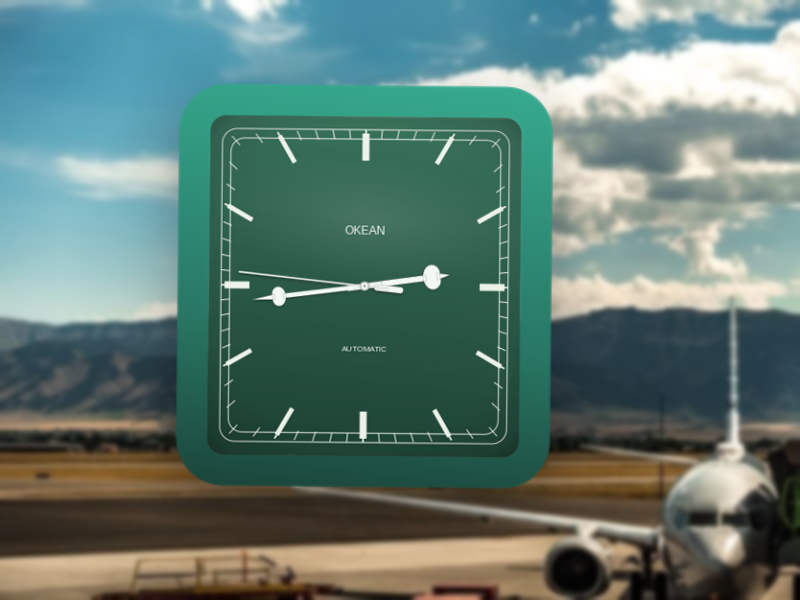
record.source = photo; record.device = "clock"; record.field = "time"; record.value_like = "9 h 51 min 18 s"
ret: 2 h 43 min 46 s
